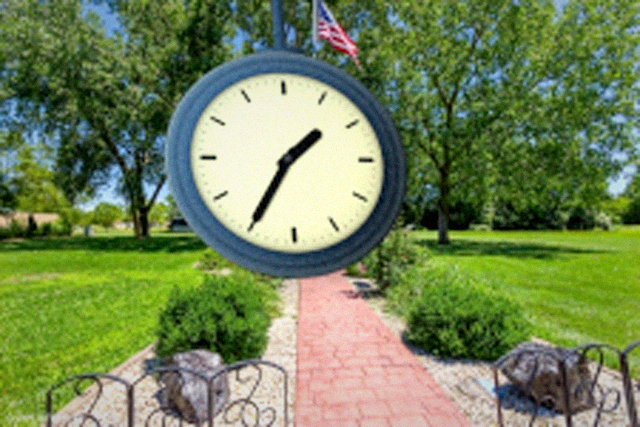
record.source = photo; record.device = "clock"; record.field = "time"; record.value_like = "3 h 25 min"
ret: 1 h 35 min
